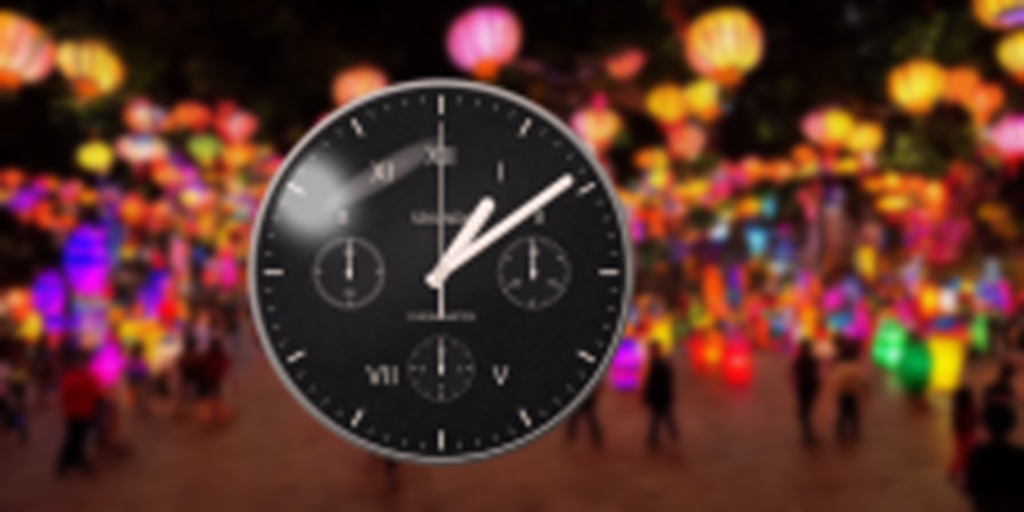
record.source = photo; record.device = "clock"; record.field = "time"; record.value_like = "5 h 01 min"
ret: 1 h 09 min
